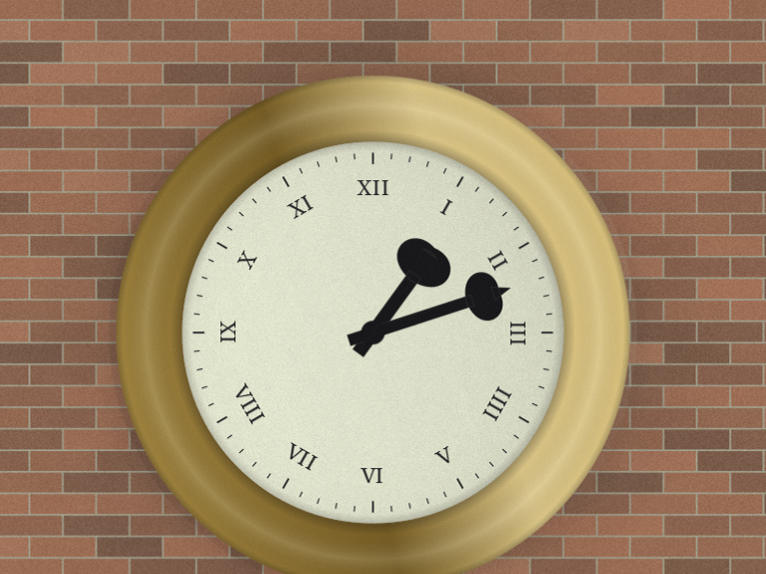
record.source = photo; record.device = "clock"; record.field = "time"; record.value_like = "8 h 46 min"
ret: 1 h 12 min
